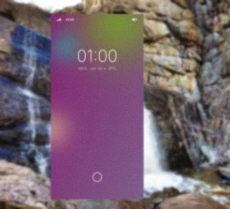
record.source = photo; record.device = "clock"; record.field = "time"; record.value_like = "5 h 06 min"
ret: 1 h 00 min
